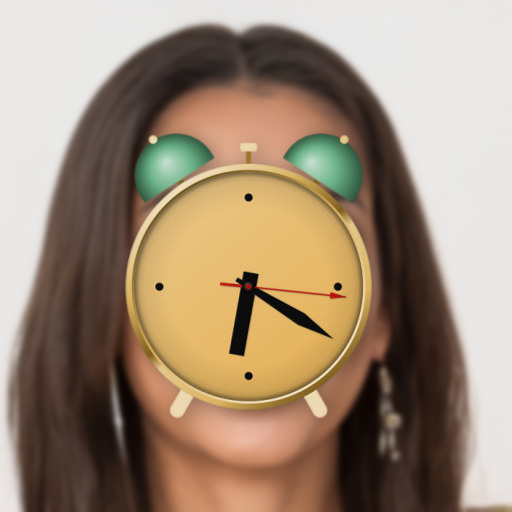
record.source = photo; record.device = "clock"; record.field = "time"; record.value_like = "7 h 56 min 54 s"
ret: 6 h 20 min 16 s
